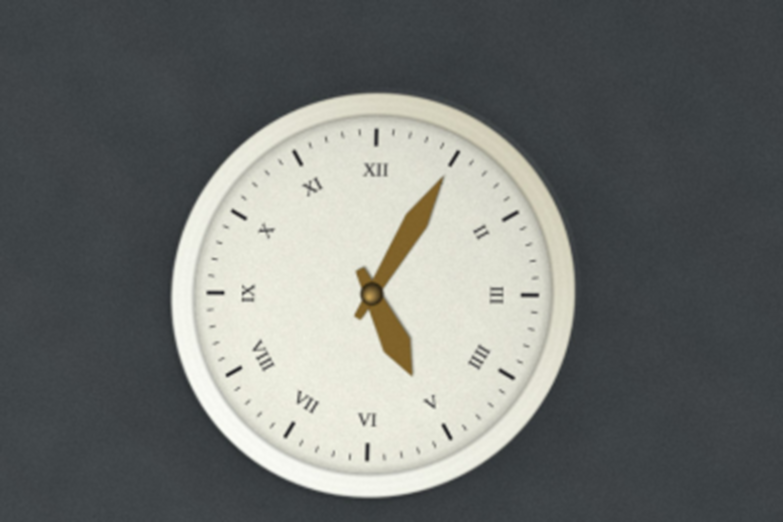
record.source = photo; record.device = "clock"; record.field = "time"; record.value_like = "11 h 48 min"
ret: 5 h 05 min
